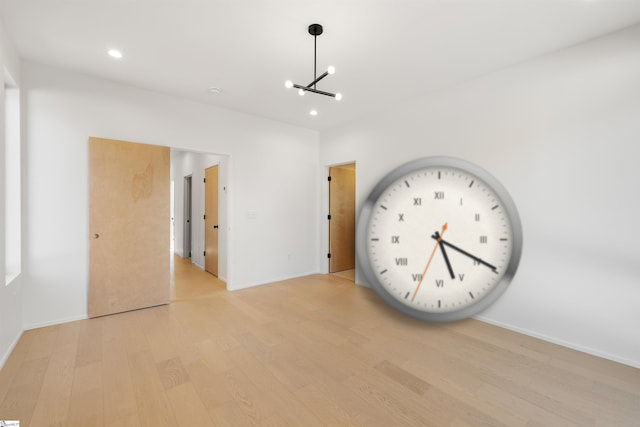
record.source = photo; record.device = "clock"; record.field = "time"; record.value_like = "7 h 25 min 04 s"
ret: 5 h 19 min 34 s
